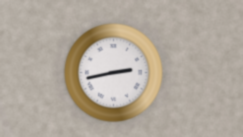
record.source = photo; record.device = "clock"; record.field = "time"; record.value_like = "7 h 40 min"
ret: 2 h 43 min
